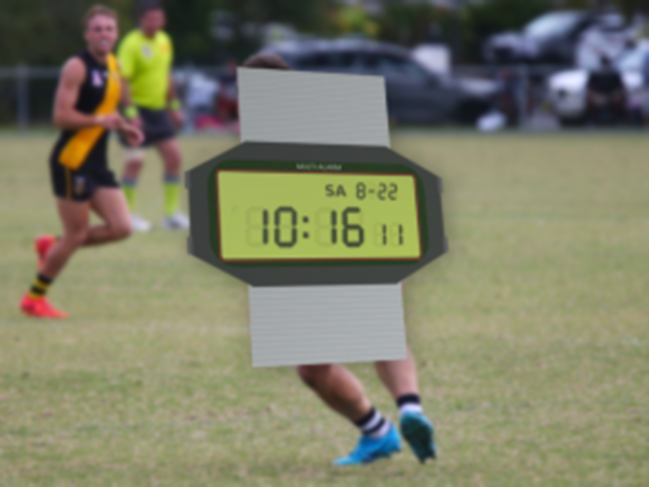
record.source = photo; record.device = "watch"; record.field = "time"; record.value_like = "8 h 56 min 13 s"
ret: 10 h 16 min 11 s
